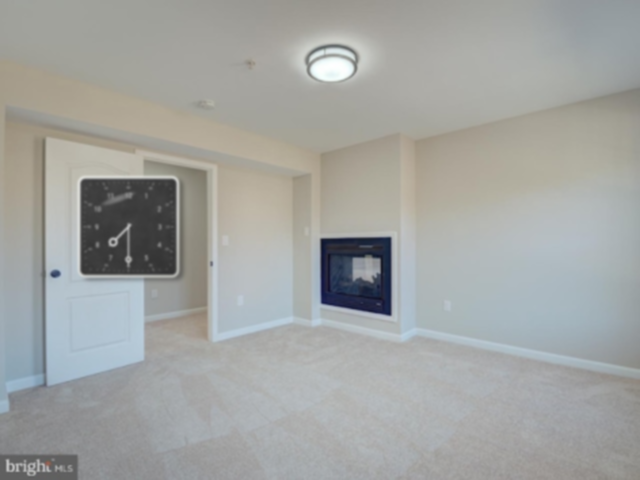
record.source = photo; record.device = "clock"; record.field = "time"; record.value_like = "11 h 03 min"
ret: 7 h 30 min
